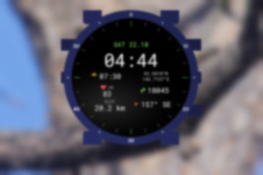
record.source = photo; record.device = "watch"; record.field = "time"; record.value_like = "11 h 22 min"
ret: 4 h 44 min
